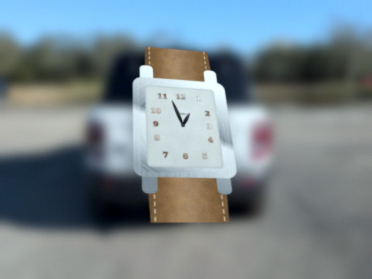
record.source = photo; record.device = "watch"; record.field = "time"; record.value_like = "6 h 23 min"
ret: 12 h 57 min
